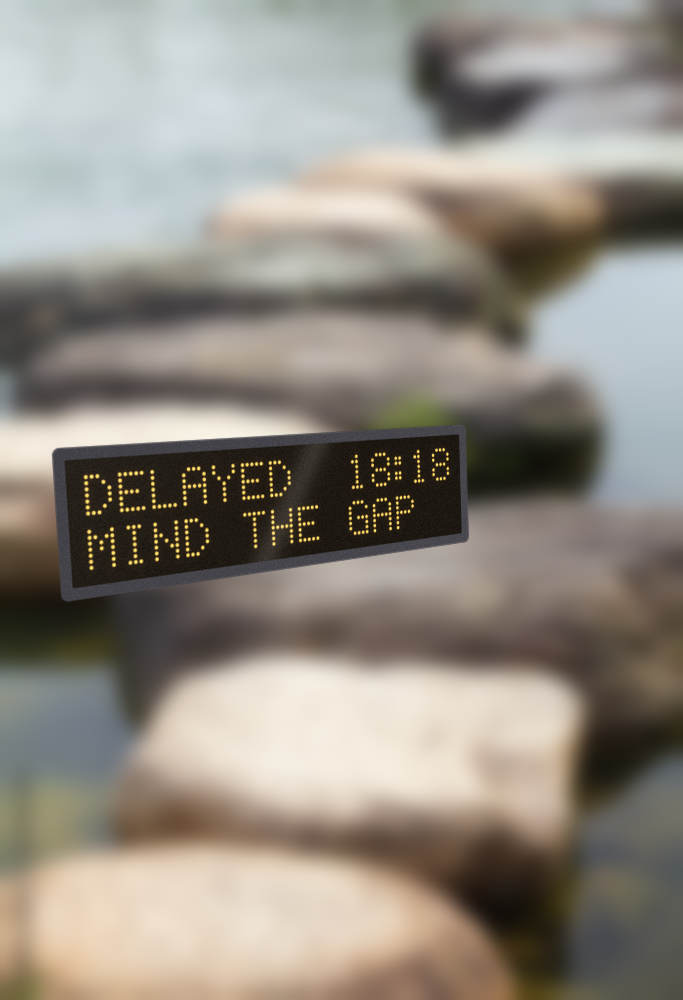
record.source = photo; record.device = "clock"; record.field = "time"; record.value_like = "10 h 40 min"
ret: 18 h 18 min
